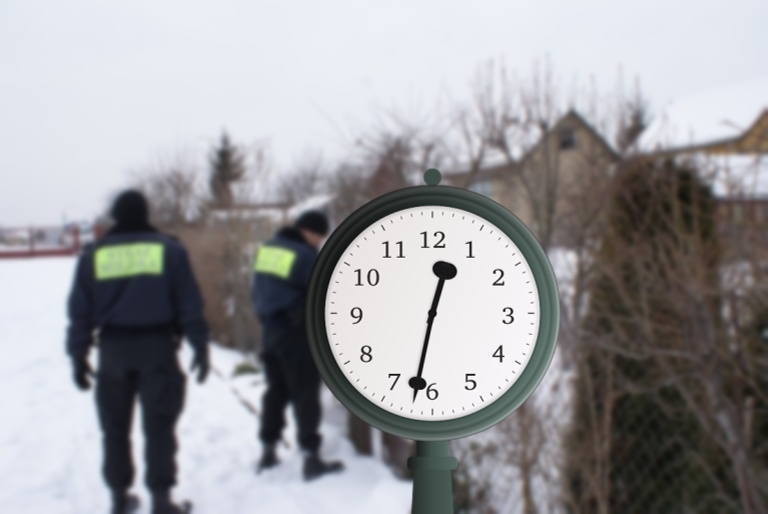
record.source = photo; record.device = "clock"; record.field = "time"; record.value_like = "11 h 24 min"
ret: 12 h 32 min
